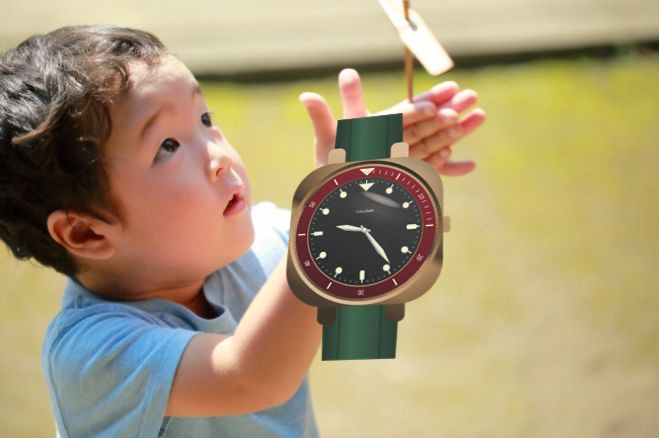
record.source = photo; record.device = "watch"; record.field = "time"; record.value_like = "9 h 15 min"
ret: 9 h 24 min
